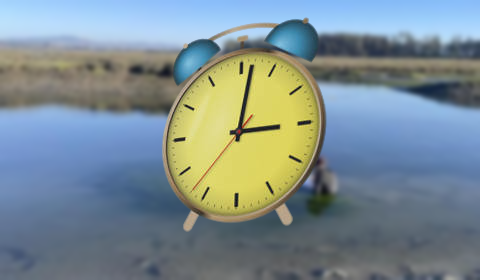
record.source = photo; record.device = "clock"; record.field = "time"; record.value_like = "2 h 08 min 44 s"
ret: 3 h 01 min 37 s
